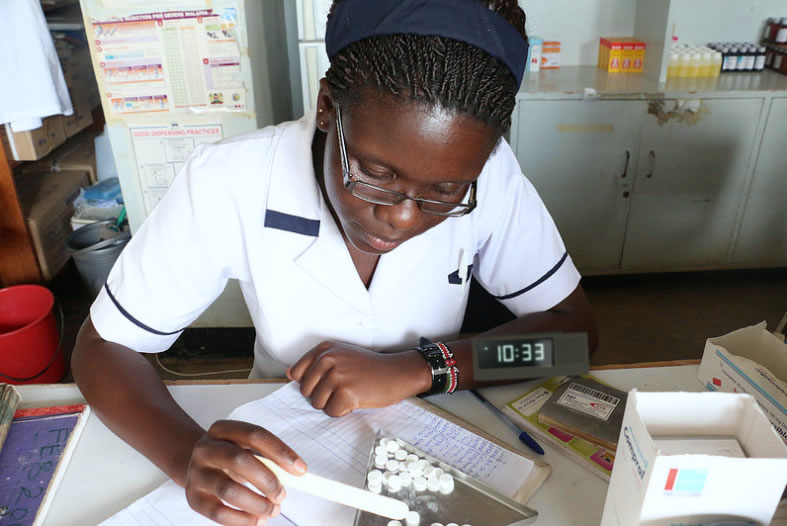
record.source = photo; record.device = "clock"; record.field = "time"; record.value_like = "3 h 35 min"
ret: 10 h 33 min
